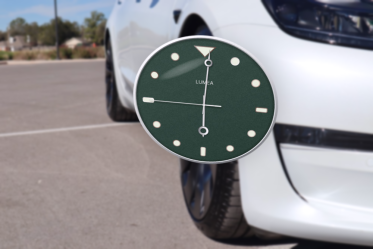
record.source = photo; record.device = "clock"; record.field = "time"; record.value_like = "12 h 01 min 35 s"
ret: 6 h 00 min 45 s
